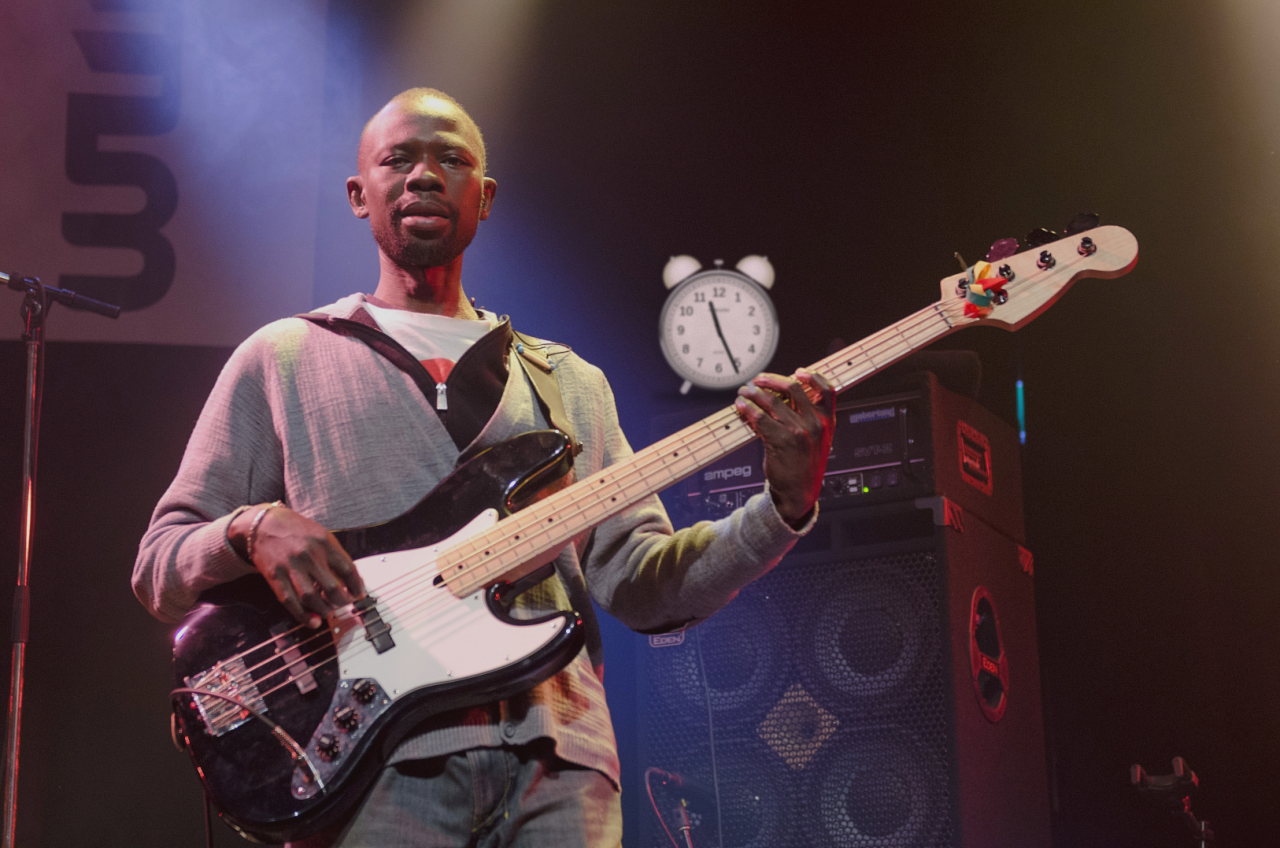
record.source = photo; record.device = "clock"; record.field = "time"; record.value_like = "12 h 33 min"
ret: 11 h 26 min
